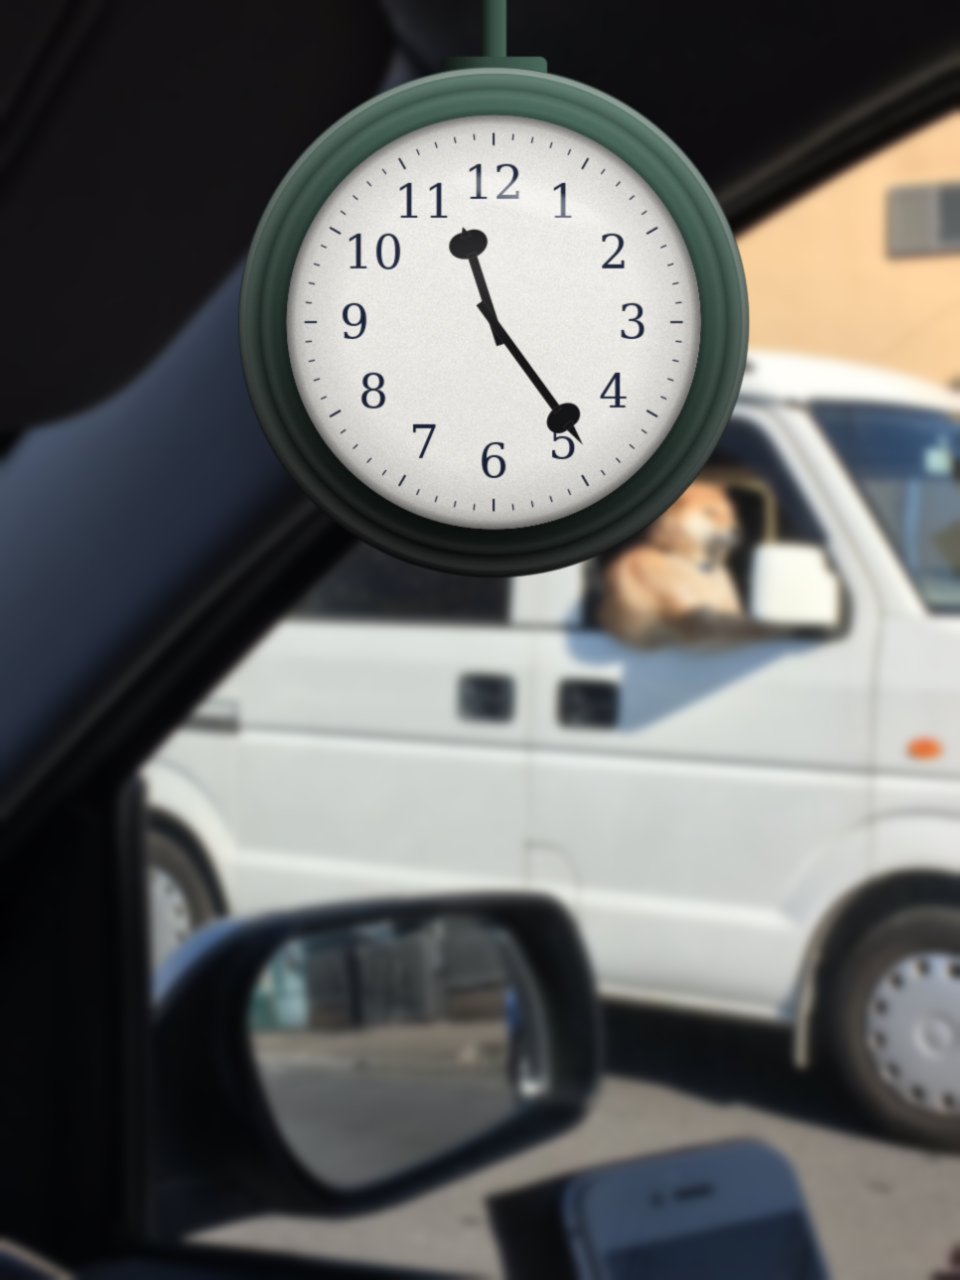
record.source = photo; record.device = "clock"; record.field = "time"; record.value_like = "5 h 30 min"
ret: 11 h 24 min
